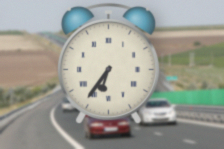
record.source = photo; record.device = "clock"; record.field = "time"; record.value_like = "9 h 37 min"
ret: 6 h 36 min
